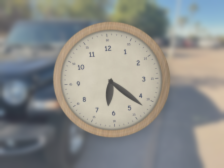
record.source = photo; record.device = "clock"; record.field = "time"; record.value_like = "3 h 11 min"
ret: 6 h 22 min
